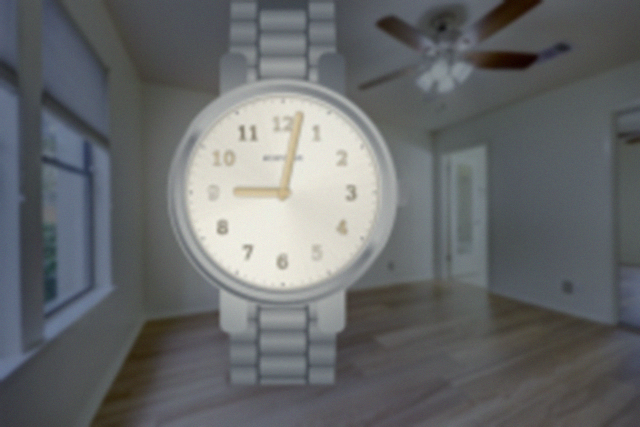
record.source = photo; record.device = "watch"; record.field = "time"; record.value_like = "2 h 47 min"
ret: 9 h 02 min
